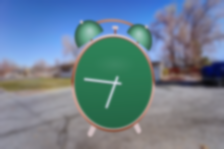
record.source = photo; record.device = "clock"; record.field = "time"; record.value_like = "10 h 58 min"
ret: 6 h 46 min
